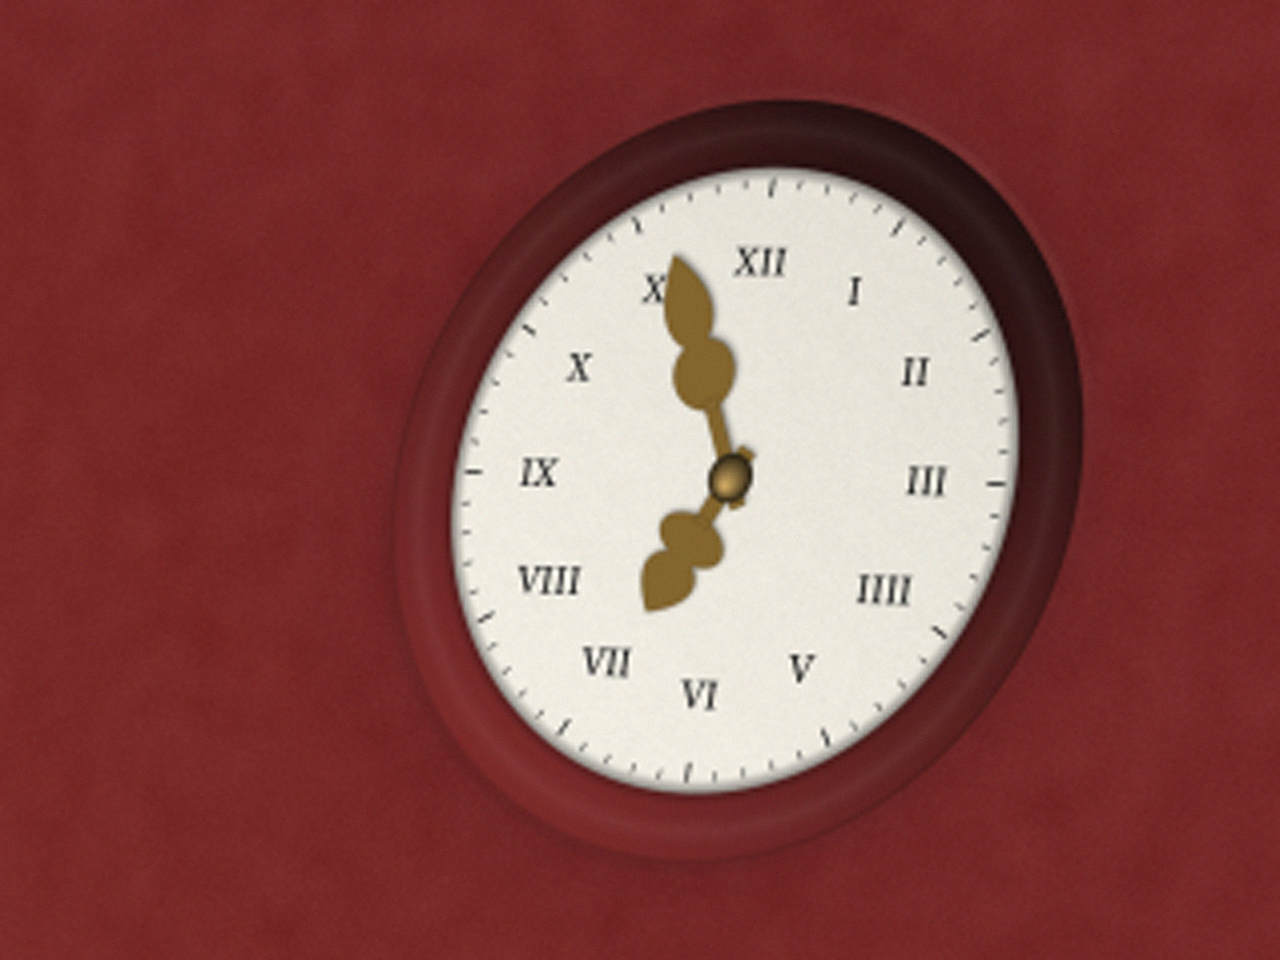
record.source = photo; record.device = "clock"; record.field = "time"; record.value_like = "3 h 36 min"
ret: 6 h 56 min
